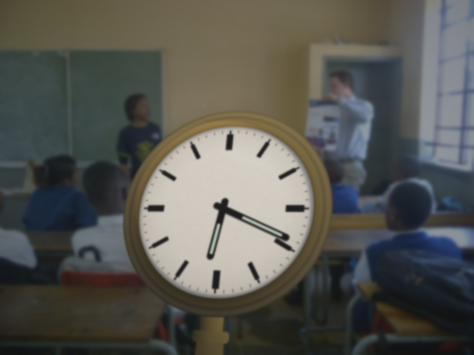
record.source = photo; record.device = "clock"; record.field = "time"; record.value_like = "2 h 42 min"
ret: 6 h 19 min
